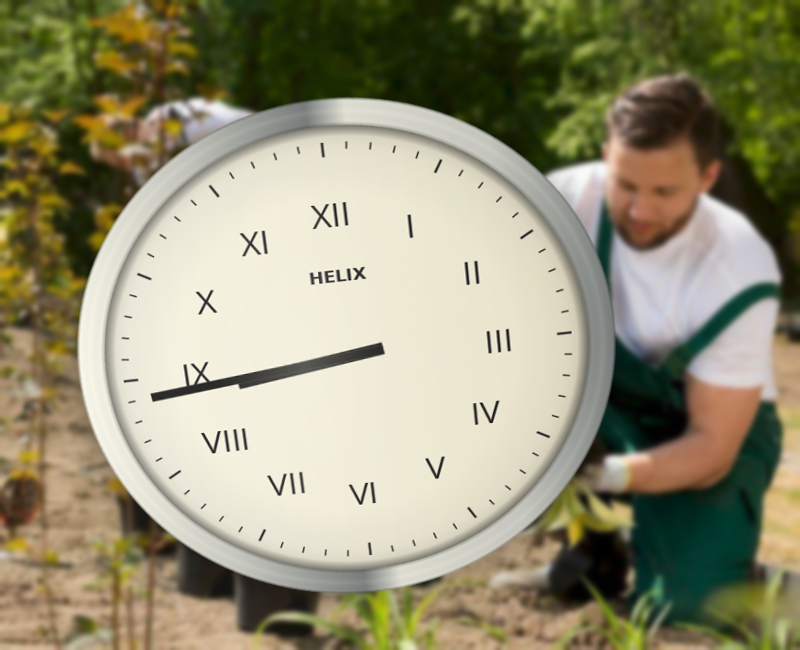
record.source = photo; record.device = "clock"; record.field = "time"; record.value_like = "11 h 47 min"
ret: 8 h 44 min
